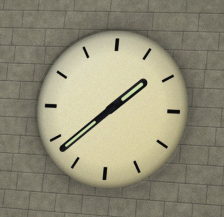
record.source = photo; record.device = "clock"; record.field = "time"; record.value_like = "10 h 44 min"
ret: 1 h 38 min
